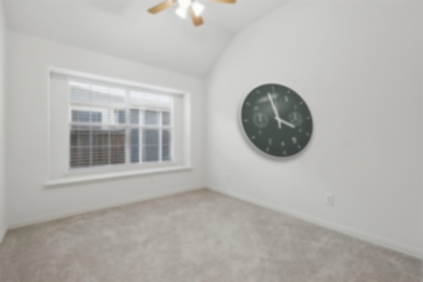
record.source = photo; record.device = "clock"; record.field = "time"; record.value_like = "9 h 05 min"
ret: 3 h 58 min
